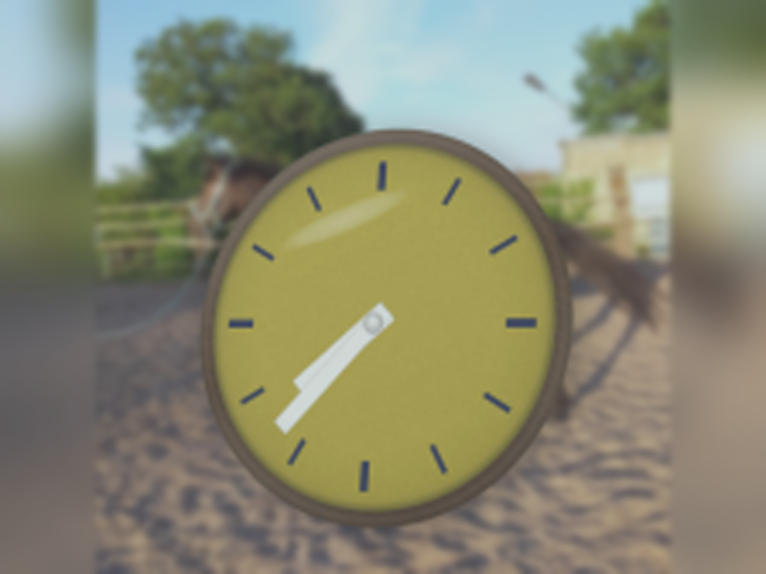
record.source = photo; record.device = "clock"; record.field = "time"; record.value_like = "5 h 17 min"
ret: 7 h 37 min
